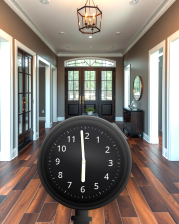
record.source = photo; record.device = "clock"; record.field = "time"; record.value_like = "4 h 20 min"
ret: 5 h 59 min
